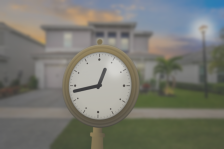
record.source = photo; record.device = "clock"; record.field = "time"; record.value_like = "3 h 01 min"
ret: 12 h 43 min
